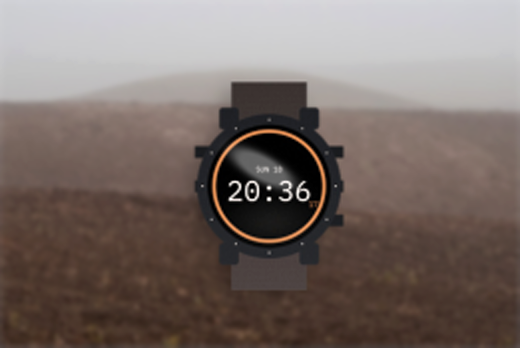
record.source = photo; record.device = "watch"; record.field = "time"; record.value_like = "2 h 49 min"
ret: 20 h 36 min
